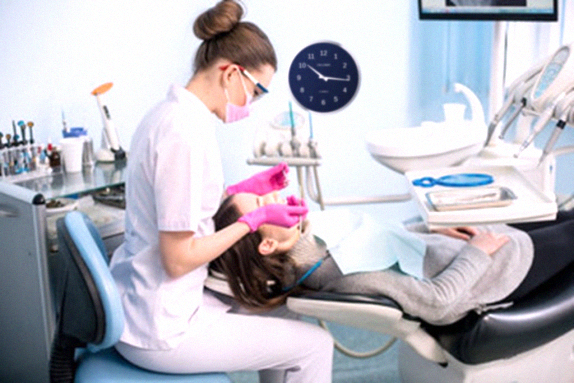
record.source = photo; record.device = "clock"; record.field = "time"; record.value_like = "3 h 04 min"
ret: 10 h 16 min
